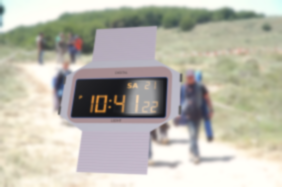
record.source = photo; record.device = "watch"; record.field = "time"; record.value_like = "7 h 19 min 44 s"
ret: 10 h 41 min 22 s
